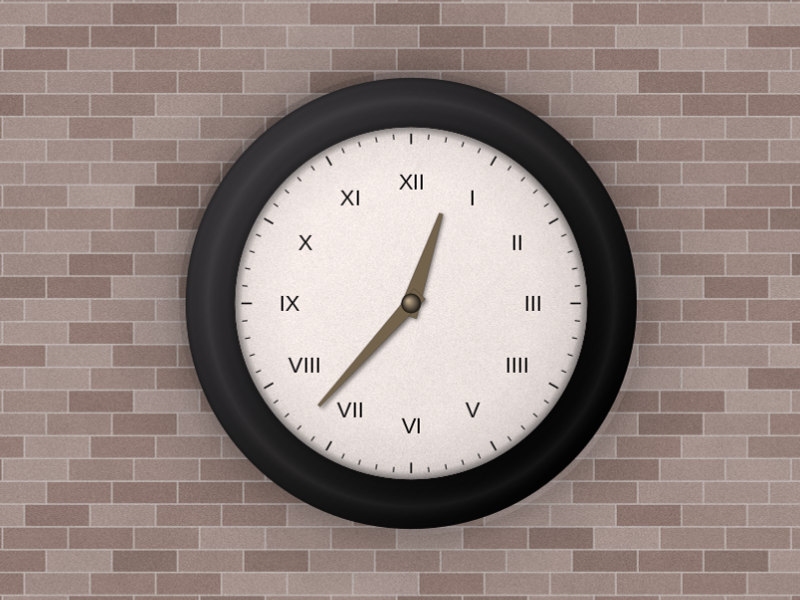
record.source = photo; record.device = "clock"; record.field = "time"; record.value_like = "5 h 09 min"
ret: 12 h 37 min
